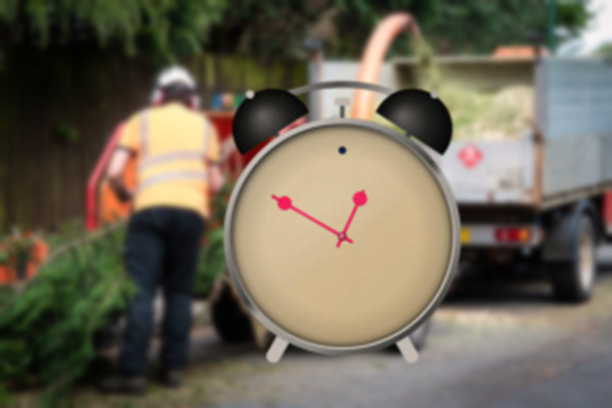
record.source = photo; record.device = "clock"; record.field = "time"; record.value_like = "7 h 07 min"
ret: 12 h 50 min
